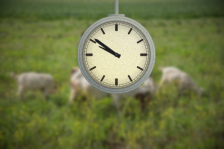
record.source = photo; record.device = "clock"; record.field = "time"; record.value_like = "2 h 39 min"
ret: 9 h 51 min
